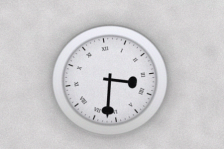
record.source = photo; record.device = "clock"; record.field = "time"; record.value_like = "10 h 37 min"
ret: 3 h 32 min
